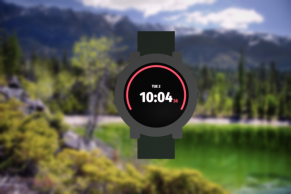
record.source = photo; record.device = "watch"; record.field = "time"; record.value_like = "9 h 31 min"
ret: 10 h 04 min
